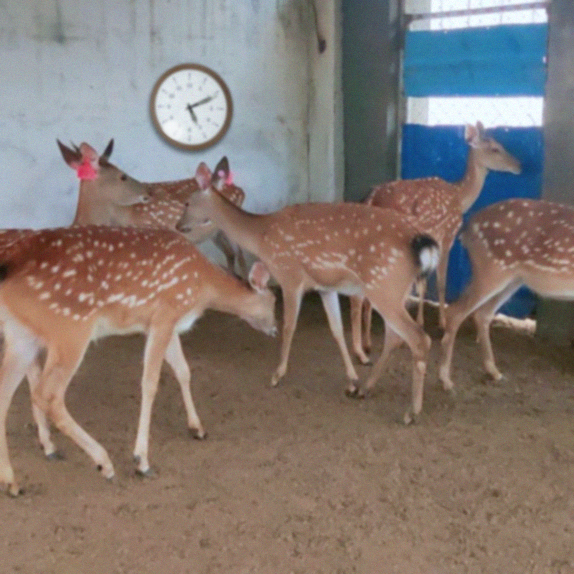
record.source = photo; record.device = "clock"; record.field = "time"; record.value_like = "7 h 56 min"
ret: 5 h 11 min
